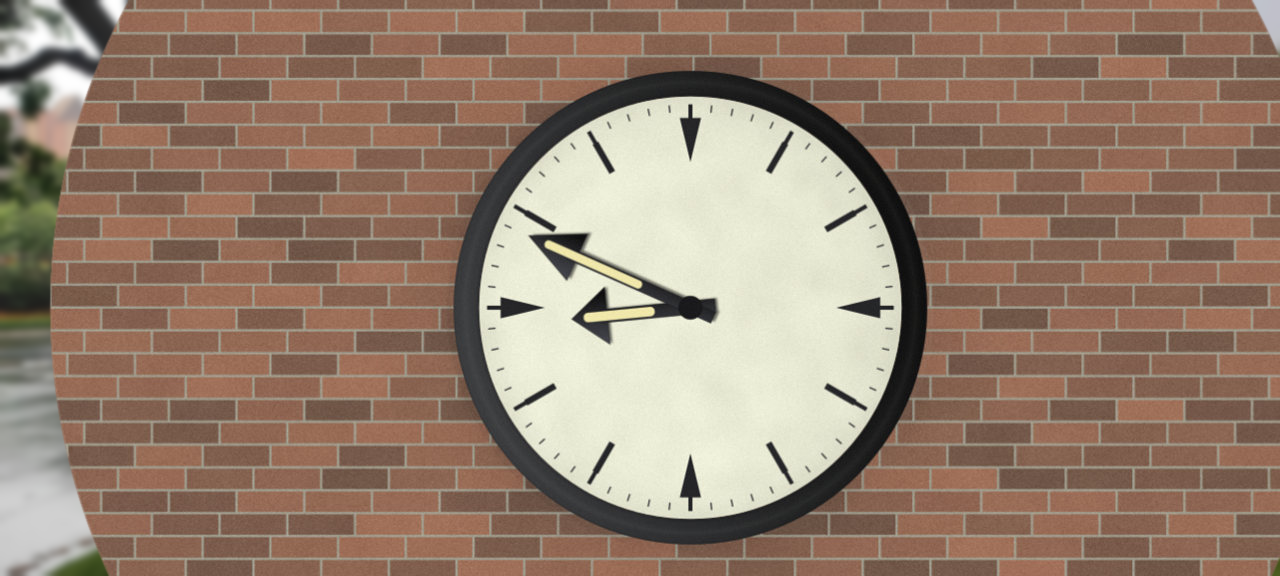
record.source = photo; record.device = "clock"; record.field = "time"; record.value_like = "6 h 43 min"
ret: 8 h 49 min
